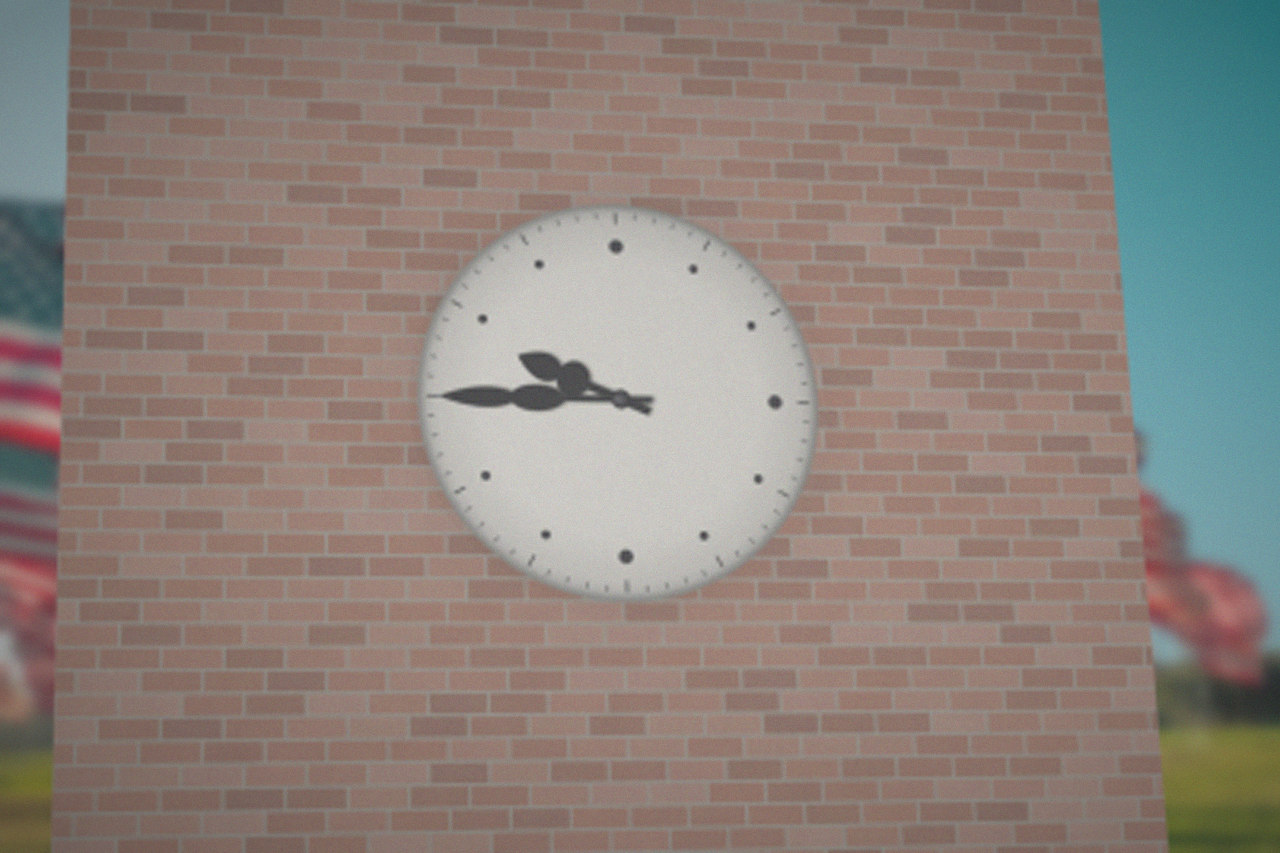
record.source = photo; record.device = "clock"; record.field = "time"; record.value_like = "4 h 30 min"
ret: 9 h 45 min
